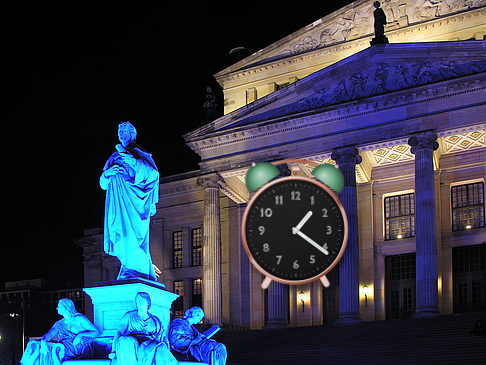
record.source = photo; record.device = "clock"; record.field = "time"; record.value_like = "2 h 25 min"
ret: 1 h 21 min
